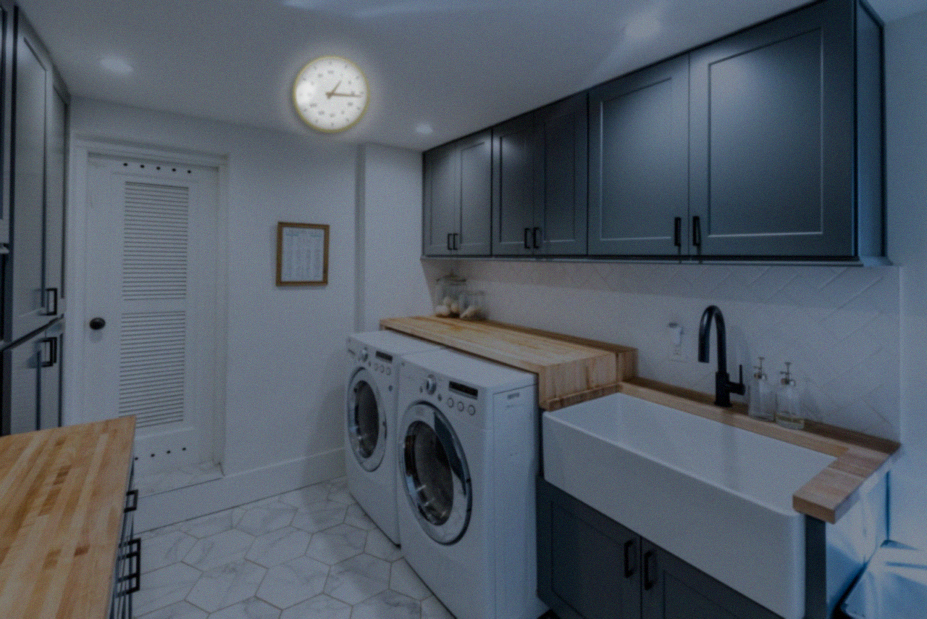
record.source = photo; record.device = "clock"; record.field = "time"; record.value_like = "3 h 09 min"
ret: 1 h 16 min
